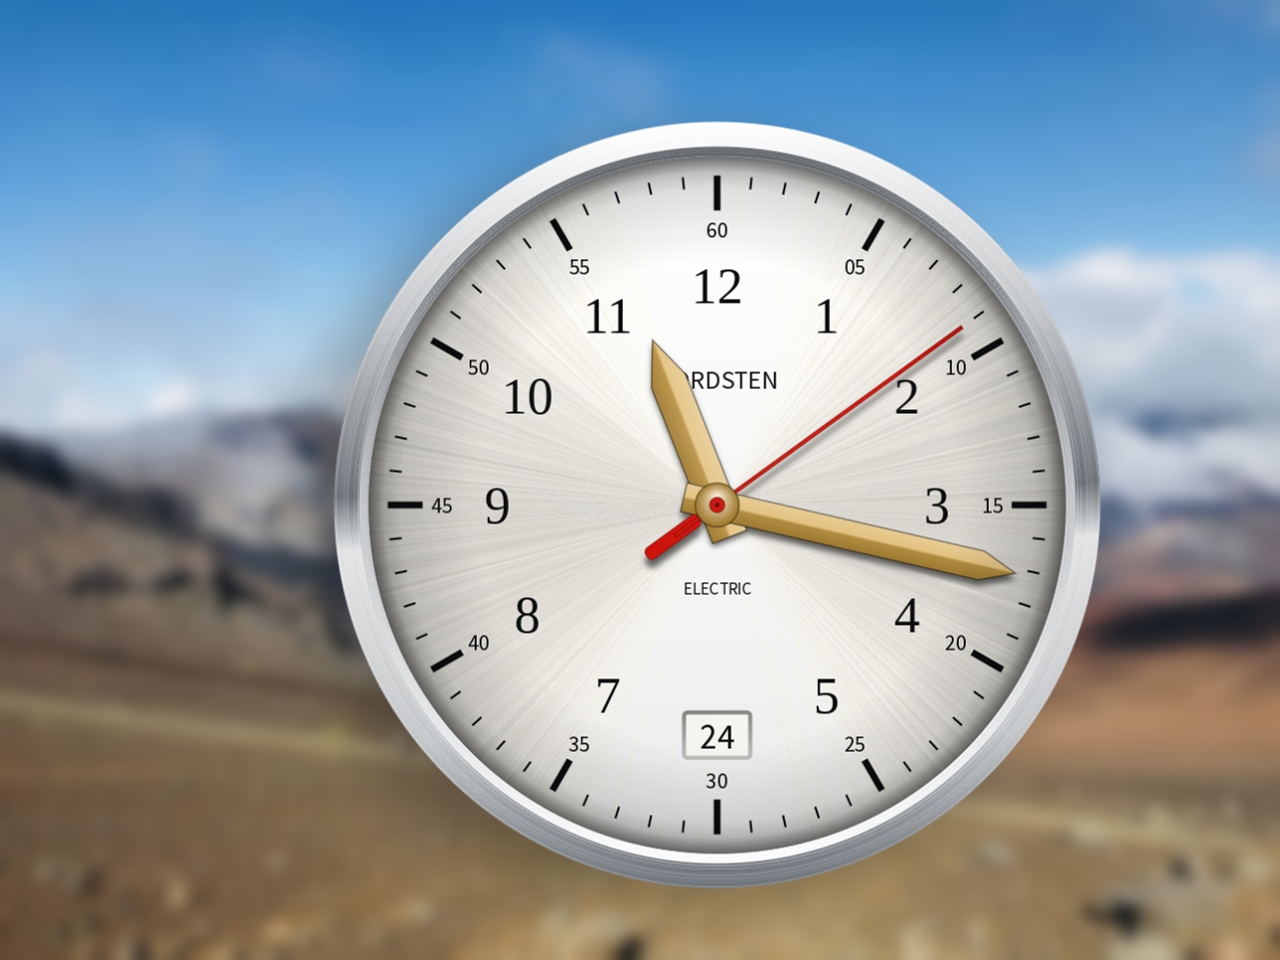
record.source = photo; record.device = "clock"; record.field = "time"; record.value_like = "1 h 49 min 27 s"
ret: 11 h 17 min 09 s
